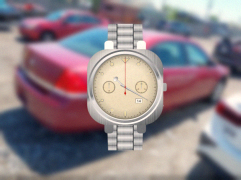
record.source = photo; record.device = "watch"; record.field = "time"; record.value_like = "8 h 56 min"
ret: 10 h 20 min
